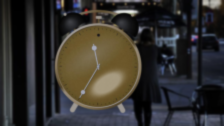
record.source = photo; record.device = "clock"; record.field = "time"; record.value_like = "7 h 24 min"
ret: 11 h 35 min
